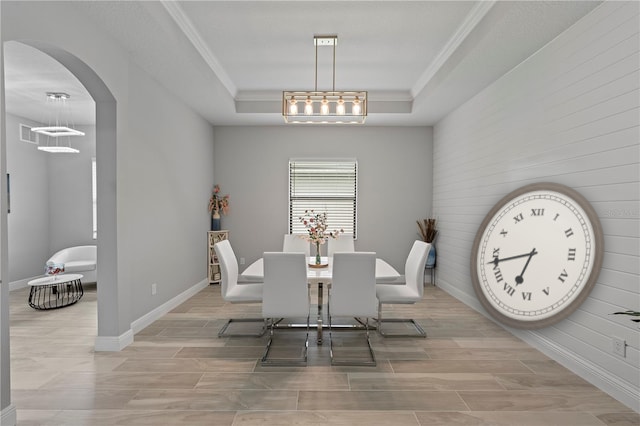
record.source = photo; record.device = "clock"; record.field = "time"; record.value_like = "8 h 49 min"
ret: 6 h 43 min
